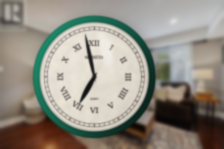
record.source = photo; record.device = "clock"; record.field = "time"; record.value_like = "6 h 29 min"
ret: 6 h 58 min
